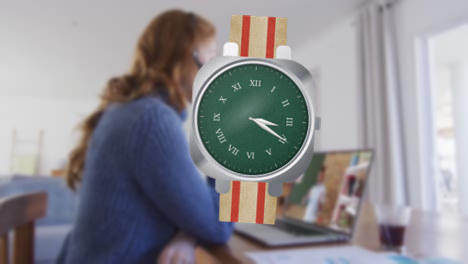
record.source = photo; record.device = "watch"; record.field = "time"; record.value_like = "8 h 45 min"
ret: 3 h 20 min
